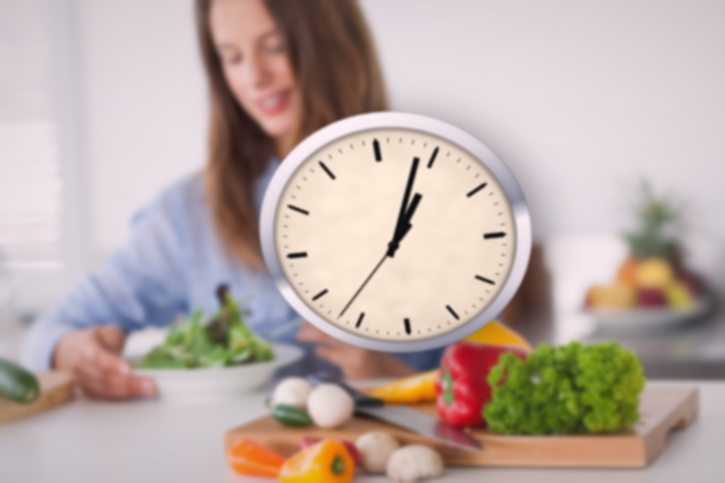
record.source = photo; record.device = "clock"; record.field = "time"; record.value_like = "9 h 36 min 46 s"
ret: 1 h 03 min 37 s
